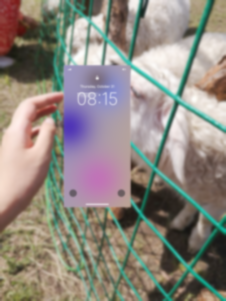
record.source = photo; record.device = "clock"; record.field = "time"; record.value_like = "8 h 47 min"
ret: 8 h 15 min
